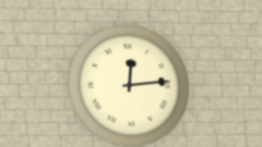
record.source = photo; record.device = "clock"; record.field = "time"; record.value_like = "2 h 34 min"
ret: 12 h 14 min
